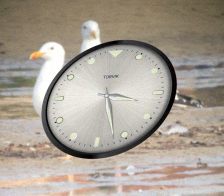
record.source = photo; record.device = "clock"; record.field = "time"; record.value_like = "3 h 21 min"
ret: 3 h 27 min
